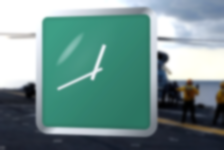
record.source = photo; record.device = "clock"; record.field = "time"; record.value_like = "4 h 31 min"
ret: 12 h 41 min
